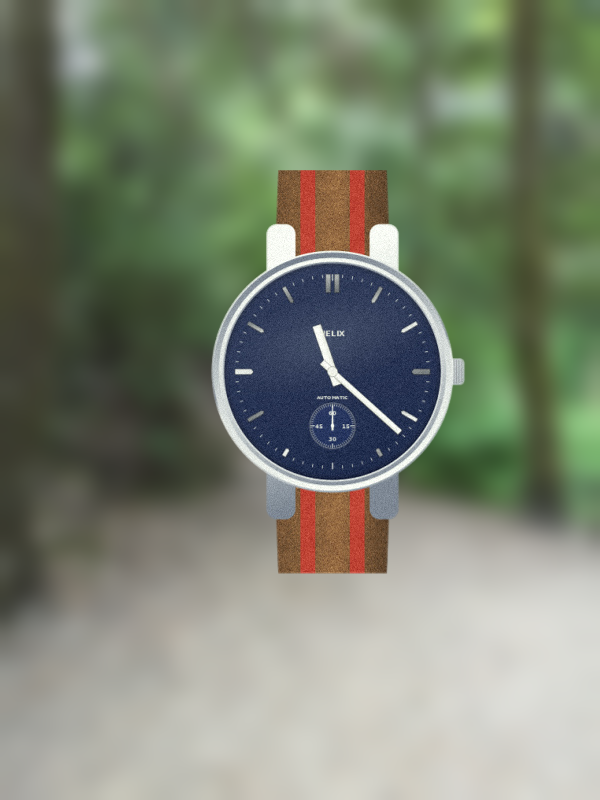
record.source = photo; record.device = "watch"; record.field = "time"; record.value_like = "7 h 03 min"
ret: 11 h 22 min
